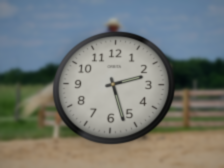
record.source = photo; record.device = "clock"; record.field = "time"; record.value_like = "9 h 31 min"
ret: 2 h 27 min
